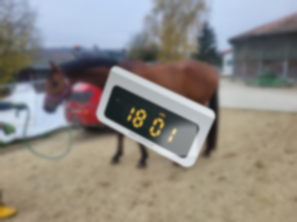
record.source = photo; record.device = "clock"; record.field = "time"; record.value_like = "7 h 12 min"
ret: 18 h 01 min
